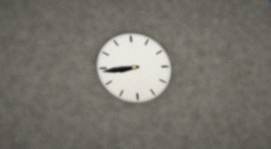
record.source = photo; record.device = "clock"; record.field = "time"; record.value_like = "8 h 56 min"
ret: 8 h 44 min
